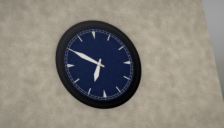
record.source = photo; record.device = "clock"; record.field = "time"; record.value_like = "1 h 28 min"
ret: 6 h 50 min
